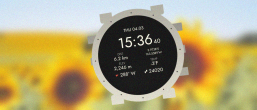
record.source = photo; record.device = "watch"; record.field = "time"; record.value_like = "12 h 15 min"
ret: 15 h 36 min
